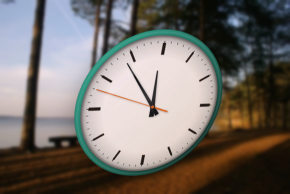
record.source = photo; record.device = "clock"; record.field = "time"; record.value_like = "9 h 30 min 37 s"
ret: 11 h 53 min 48 s
